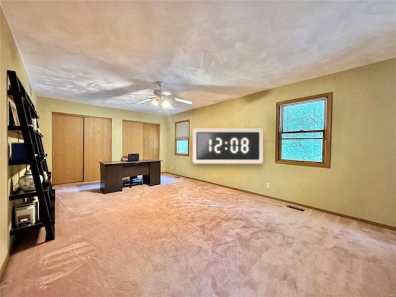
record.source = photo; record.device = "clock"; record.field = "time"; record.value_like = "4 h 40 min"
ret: 12 h 08 min
